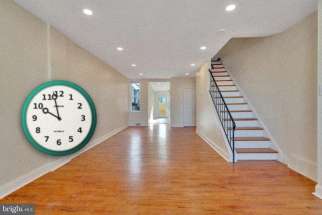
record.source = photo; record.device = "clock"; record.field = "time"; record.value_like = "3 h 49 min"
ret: 9 h 58 min
